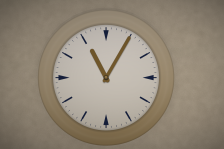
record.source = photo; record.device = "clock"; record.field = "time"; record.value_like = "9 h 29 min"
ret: 11 h 05 min
